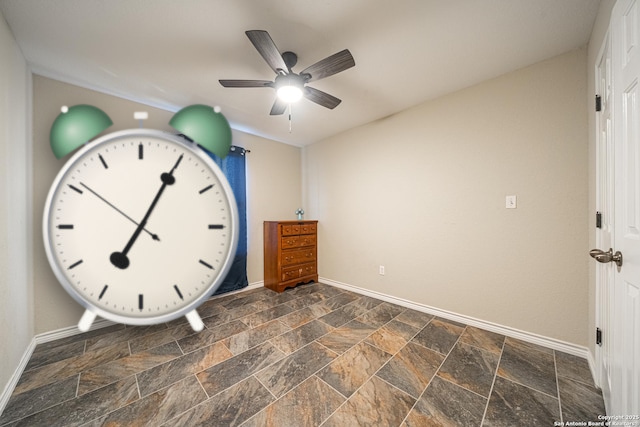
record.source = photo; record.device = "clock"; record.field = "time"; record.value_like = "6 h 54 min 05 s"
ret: 7 h 04 min 51 s
